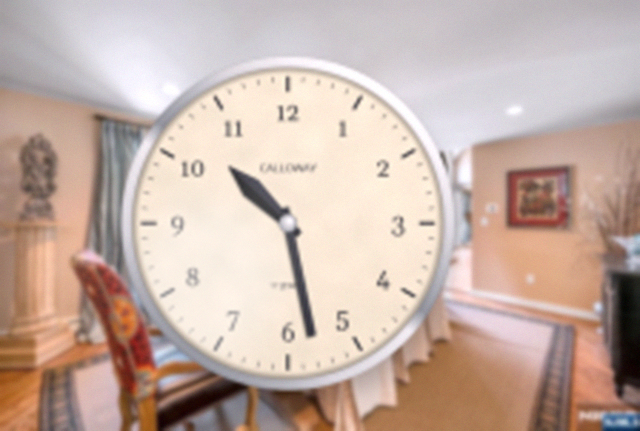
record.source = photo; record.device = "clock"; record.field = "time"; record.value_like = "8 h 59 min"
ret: 10 h 28 min
